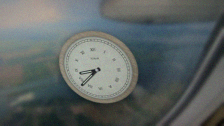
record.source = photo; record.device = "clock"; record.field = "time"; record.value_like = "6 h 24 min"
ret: 8 h 38 min
